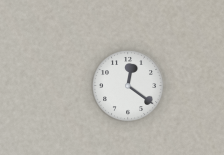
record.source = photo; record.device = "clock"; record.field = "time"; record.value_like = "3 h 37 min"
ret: 12 h 21 min
